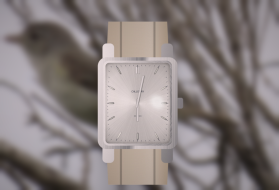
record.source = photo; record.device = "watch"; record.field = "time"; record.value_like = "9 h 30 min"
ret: 6 h 02 min
